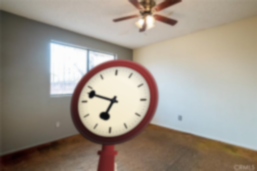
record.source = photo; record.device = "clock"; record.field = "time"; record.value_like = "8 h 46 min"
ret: 6 h 48 min
